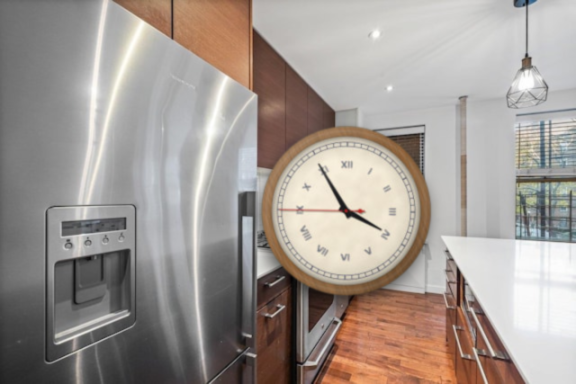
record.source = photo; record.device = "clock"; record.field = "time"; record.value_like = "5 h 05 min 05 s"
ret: 3 h 54 min 45 s
